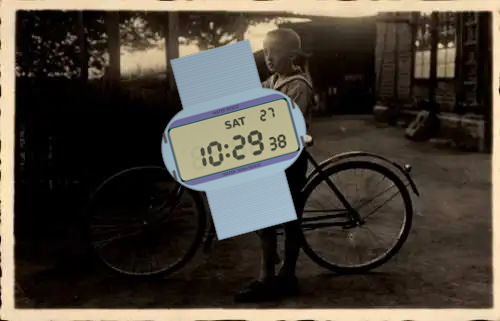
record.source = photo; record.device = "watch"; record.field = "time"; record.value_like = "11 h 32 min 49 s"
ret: 10 h 29 min 38 s
